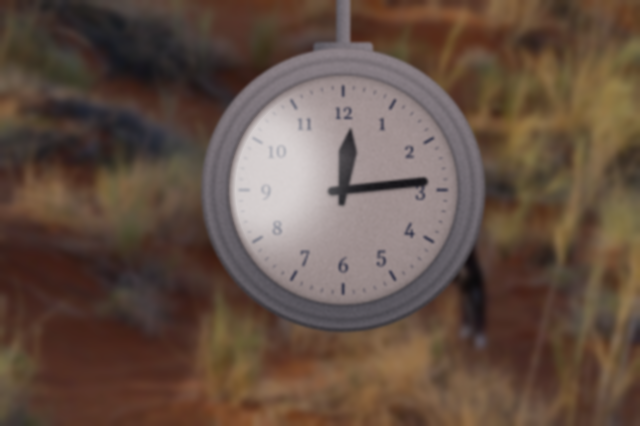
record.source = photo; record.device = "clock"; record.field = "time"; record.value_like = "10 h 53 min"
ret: 12 h 14 min
